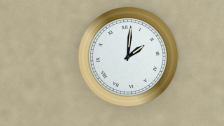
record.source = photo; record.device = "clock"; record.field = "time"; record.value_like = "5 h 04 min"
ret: 2 h 02 min
